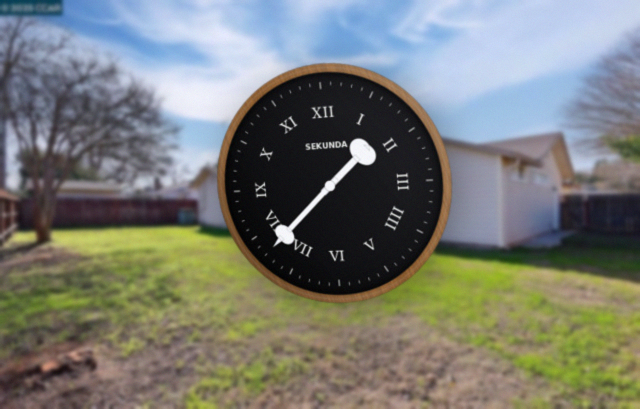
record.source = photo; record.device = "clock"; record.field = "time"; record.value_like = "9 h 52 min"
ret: 1 h 38 min
